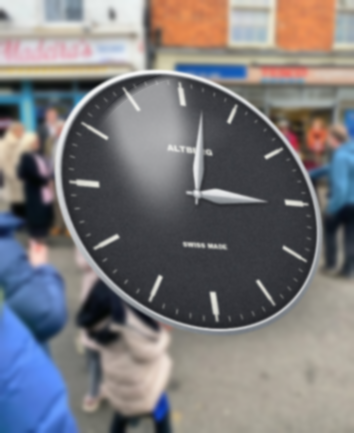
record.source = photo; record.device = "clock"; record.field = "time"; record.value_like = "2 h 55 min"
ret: 3 h 02 min
